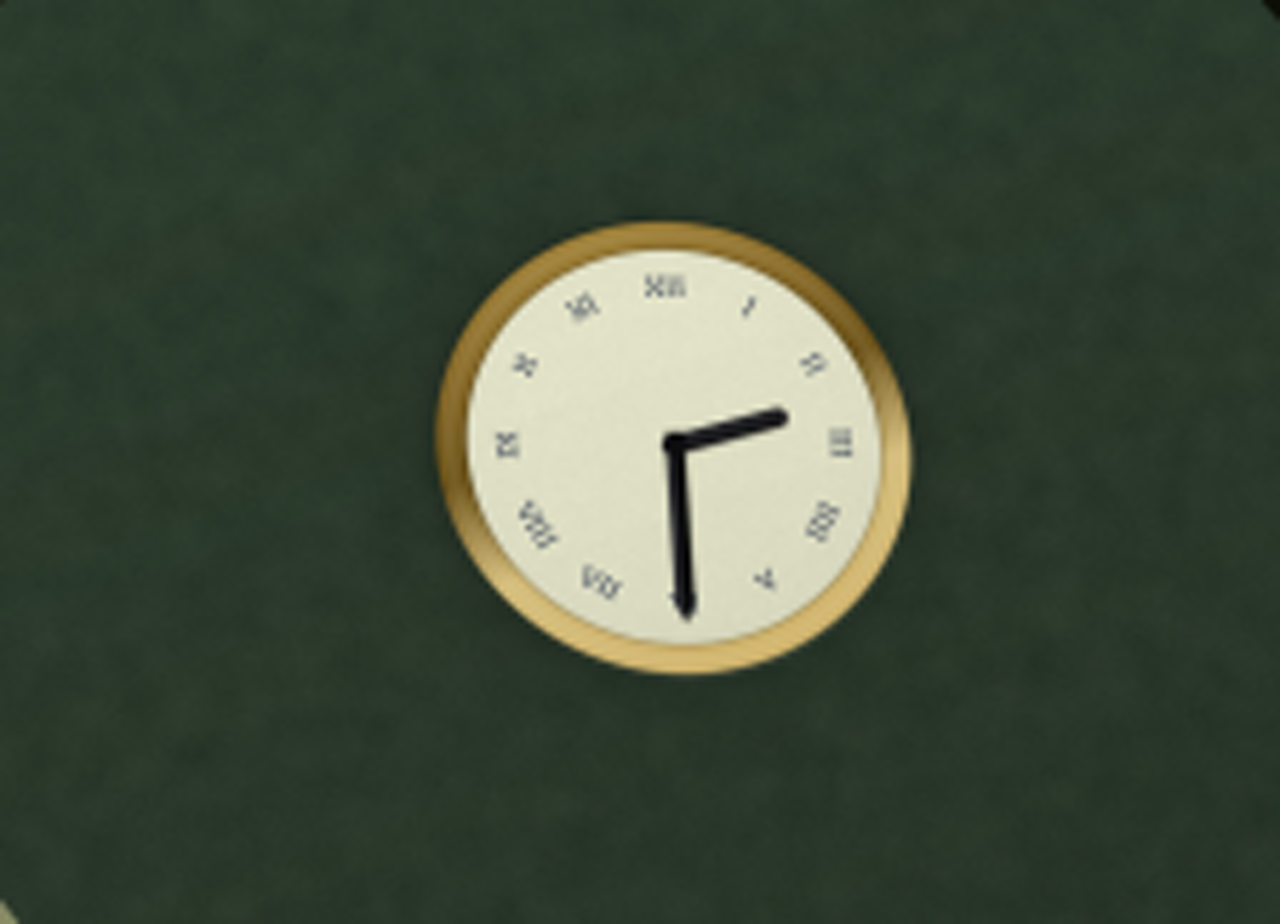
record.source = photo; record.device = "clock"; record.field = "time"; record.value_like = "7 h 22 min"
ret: 2 h 30 min
